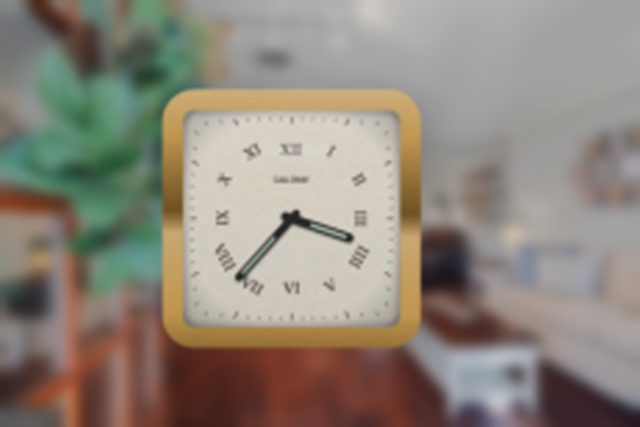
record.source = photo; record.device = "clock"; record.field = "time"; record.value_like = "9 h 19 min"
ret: 3 h 37 min
